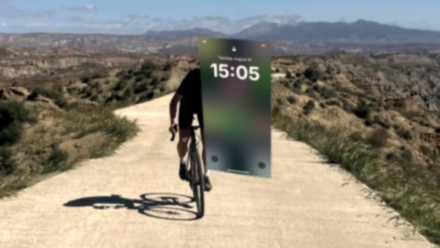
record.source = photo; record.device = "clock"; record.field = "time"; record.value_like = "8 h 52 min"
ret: 15 h 05 min
